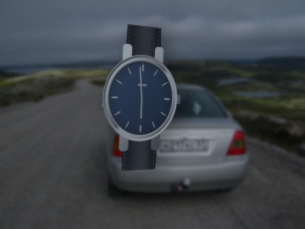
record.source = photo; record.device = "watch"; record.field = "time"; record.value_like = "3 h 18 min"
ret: 5 h 59 min
